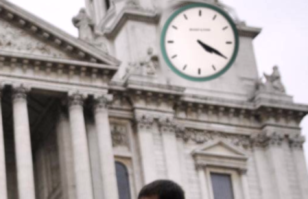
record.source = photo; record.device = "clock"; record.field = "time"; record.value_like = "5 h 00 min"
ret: 4 h 20 min
